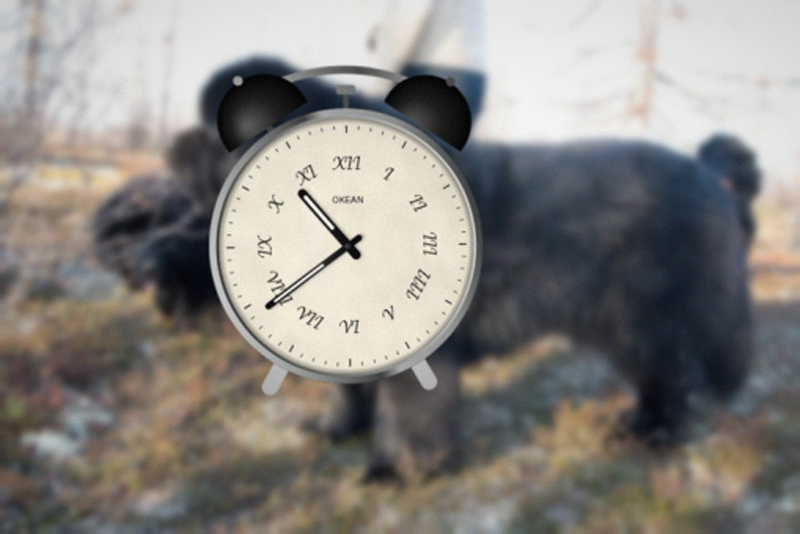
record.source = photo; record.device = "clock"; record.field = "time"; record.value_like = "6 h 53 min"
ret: 10 h 39 min
